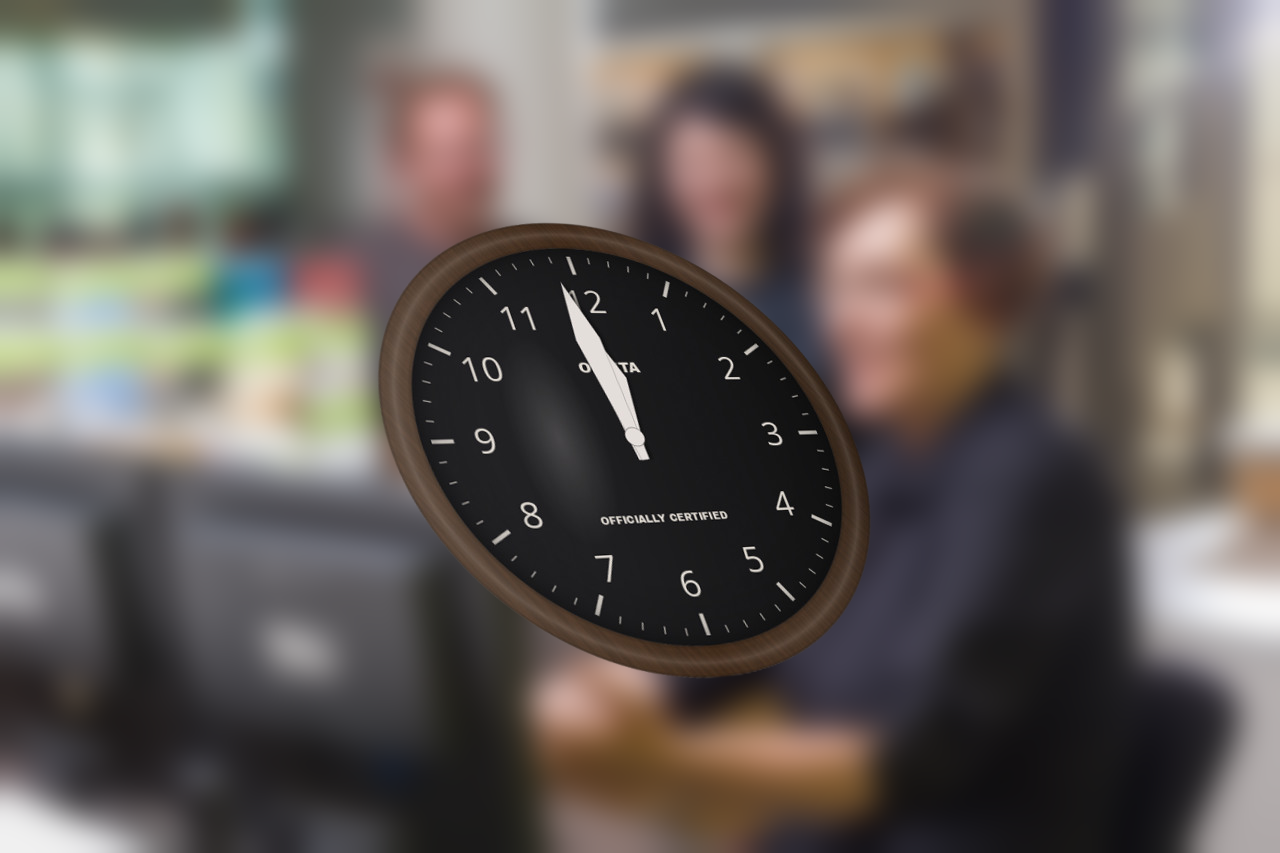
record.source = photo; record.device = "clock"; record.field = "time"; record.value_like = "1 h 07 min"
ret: 11 h 59 min
